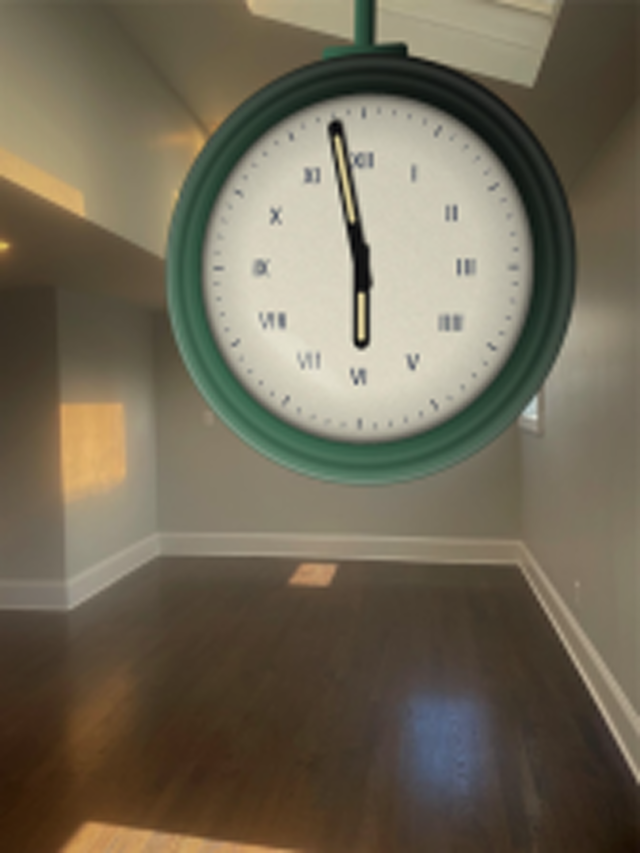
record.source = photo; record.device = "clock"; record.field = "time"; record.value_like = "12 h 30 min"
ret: 5 h 58 min
